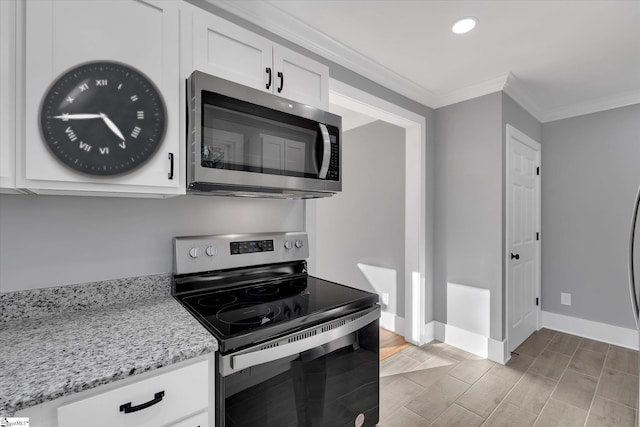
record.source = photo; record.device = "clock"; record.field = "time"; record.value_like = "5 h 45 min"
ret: 4 h 45 min
